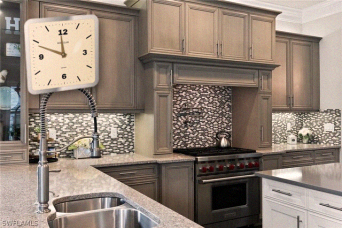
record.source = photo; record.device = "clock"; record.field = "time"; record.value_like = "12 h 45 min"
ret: 11 h 49 min
